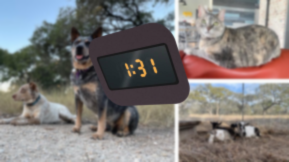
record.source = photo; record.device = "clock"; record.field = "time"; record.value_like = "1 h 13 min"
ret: 1 h 31 min
